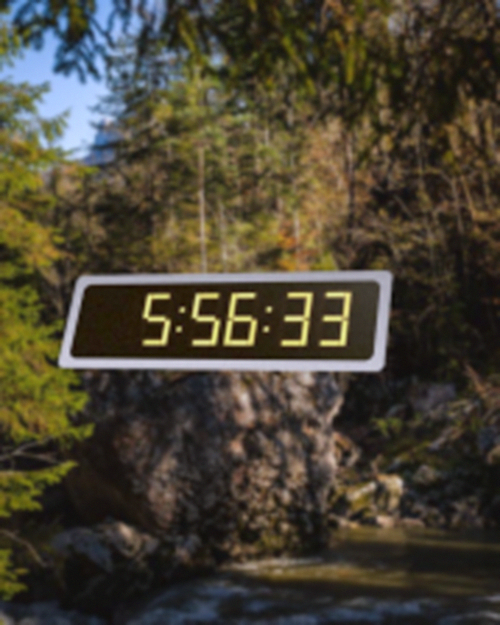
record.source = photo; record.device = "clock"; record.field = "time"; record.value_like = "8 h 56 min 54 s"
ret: 5 h 56 min 33 s
